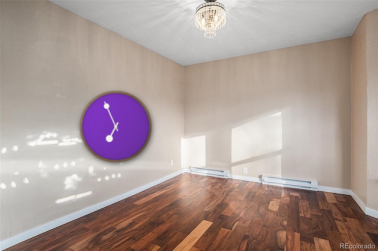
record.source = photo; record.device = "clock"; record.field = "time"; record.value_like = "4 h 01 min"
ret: 6 h 56 min
